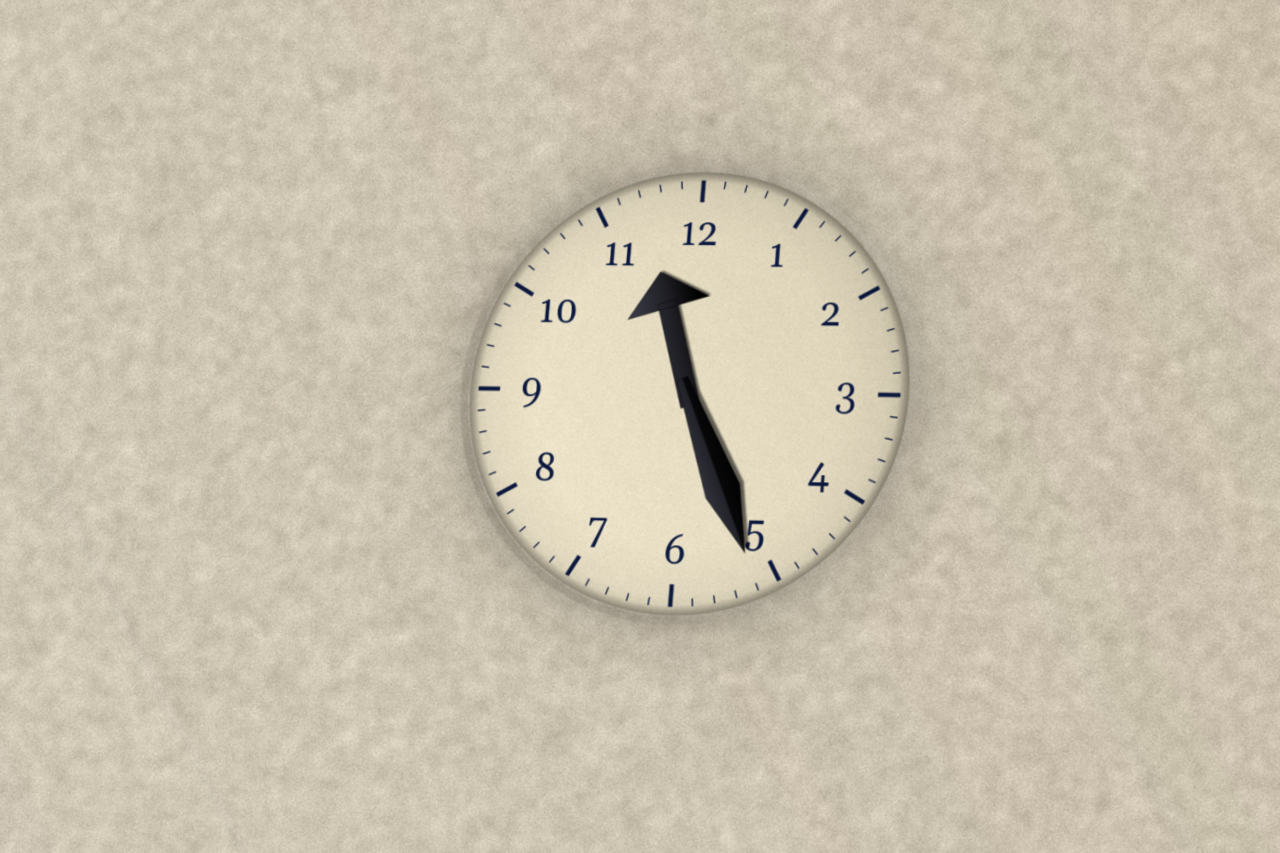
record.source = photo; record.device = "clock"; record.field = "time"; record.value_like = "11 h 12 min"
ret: 11 h 26 min
